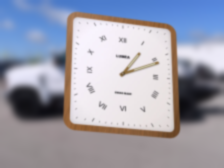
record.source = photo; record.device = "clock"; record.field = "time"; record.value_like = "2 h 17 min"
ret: 1 h 11 min
